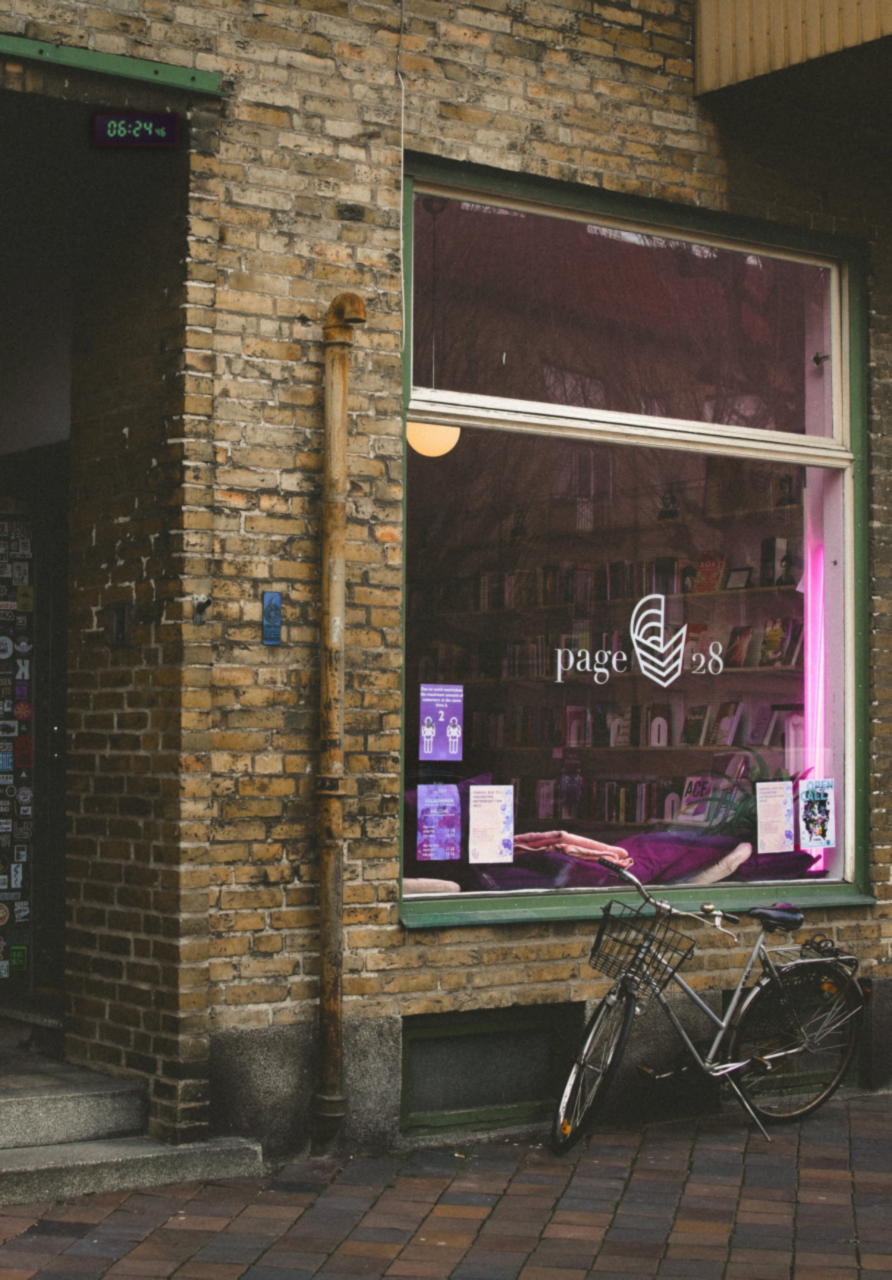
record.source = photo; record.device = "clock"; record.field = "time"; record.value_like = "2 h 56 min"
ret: 6 h 24 min
